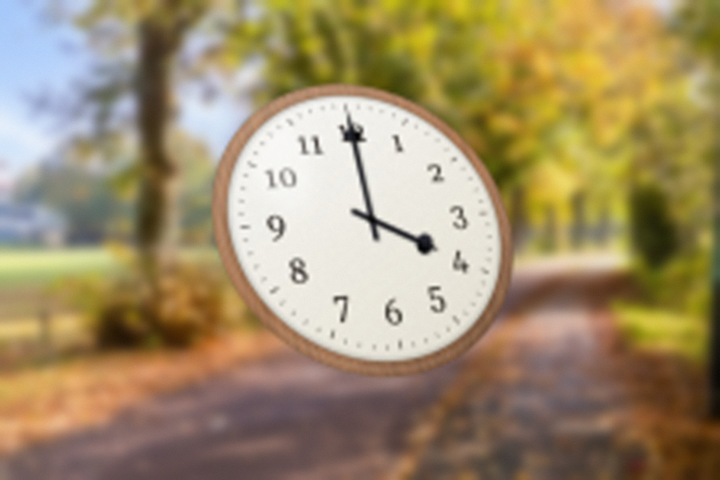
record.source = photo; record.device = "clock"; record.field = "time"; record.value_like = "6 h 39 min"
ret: 4 h 00 min
